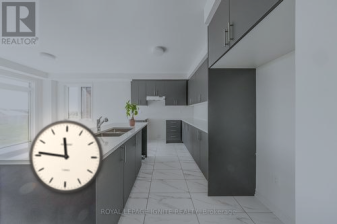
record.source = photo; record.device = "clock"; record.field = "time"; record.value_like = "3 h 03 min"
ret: 11 h 46 min
